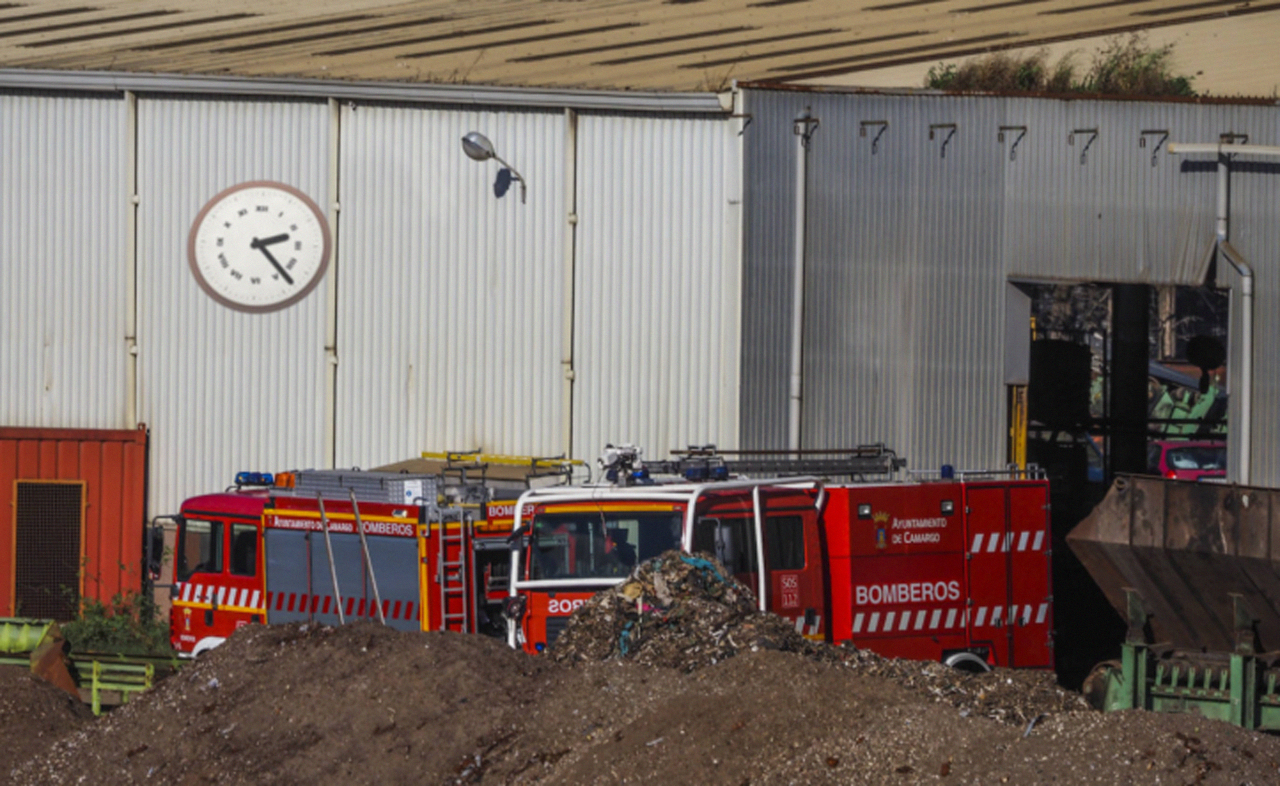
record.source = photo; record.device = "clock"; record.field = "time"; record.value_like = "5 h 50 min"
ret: 2 h 23 min
